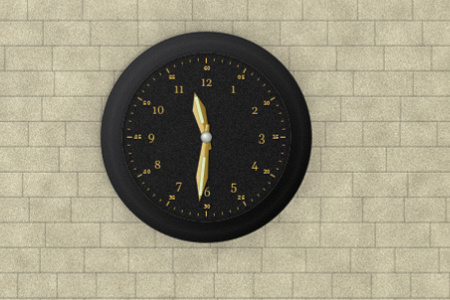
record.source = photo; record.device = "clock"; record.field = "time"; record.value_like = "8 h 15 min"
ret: 11 h 31 min
